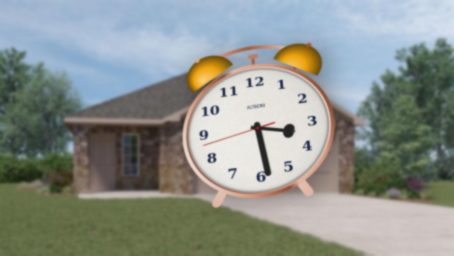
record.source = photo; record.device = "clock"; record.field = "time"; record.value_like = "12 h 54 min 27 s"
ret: 3 h 28 min 43 s
